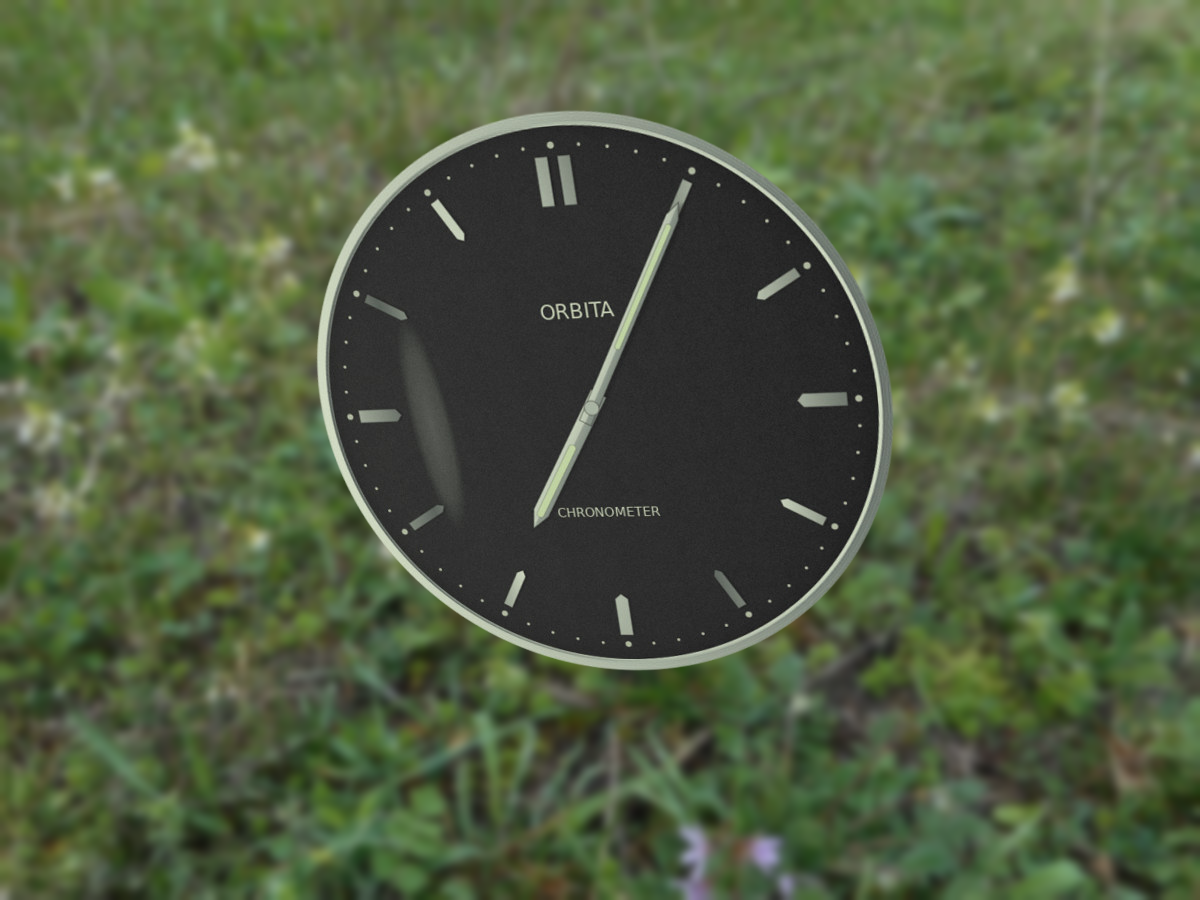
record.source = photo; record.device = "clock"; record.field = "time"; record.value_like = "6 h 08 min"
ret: 7 h 05 min
